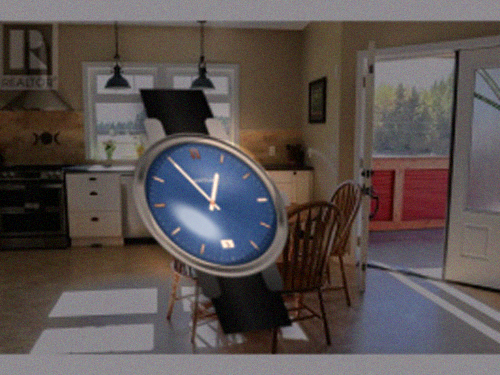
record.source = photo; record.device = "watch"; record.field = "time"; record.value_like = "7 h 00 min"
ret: 12 h 55 min
